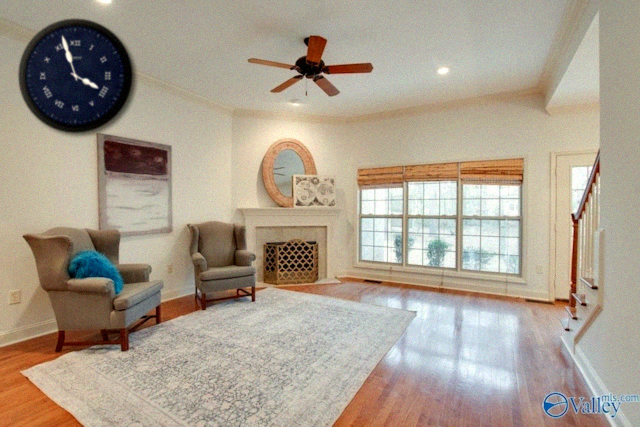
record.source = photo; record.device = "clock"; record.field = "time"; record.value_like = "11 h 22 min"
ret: 3 h 57 min
